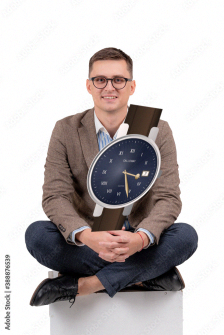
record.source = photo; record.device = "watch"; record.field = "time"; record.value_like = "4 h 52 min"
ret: 3 h 26 min
